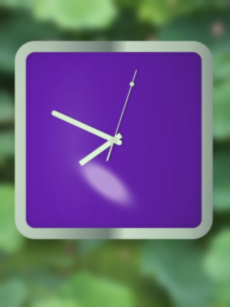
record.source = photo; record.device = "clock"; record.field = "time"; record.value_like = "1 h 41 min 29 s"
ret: 7 h 49 min 03 s
